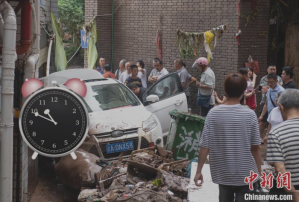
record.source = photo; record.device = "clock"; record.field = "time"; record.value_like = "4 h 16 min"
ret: 10 h 49 min
